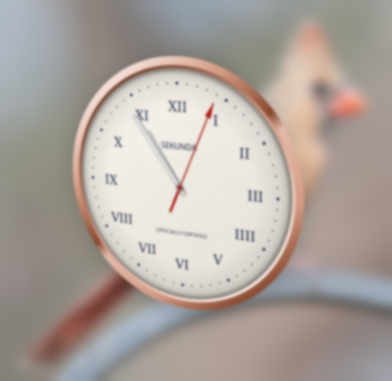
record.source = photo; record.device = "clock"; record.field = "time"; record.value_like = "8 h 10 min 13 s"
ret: 10 h 54 min 04 s
